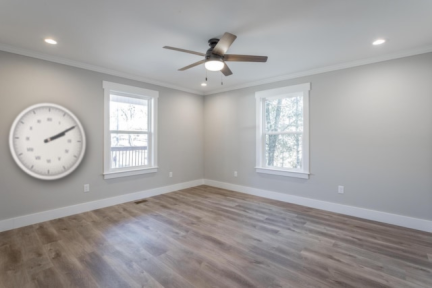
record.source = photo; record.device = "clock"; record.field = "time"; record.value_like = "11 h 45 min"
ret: 2 h 10 min
